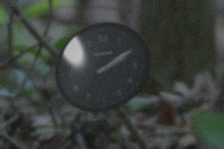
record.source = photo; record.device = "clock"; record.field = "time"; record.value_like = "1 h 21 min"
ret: 2 h 10 min
